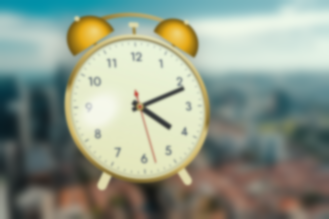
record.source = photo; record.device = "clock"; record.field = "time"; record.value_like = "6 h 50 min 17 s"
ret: 4 h 11 min 28 s
